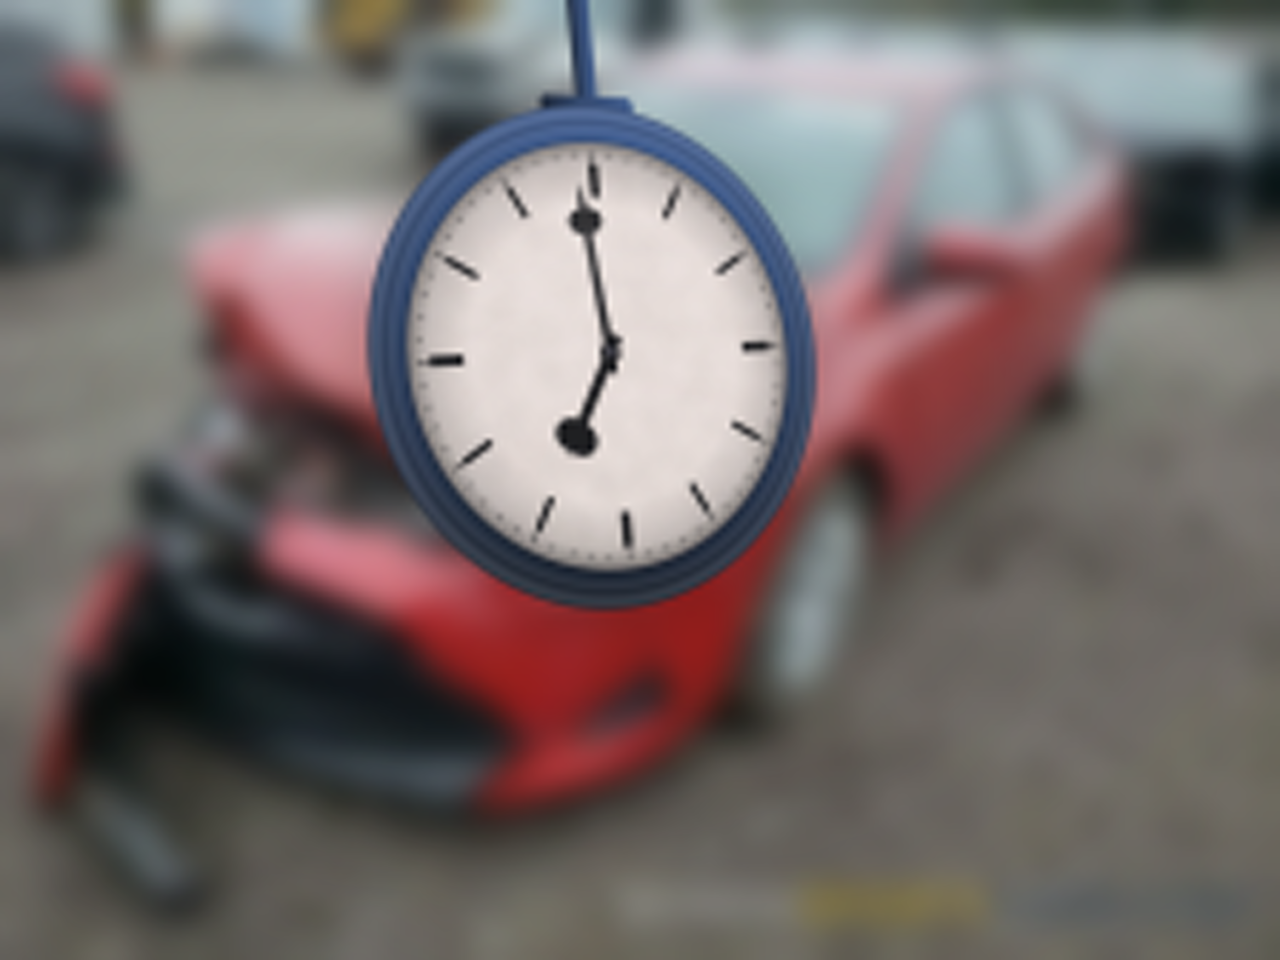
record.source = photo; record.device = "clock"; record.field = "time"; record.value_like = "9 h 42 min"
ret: 6 h 59 min
